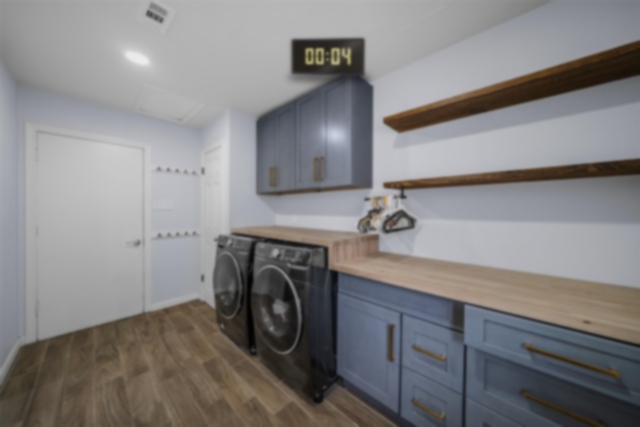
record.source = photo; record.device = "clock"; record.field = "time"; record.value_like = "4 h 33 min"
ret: 0 h 04 min
